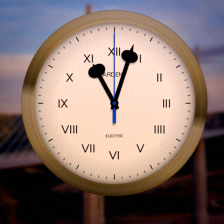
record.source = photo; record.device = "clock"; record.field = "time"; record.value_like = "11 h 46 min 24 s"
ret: 11 h 03 min 00 s
